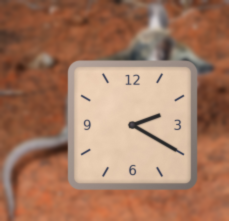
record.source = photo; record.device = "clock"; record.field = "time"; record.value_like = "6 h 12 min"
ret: 2 h 20 min
